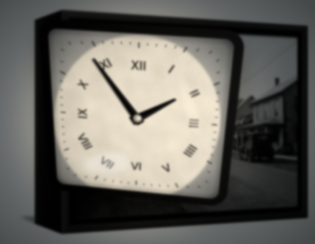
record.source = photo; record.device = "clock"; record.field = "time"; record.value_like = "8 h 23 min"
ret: 1 h 54 min
